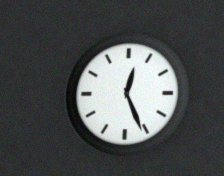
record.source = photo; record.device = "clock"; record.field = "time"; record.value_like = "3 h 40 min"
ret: 12 h 26 min
